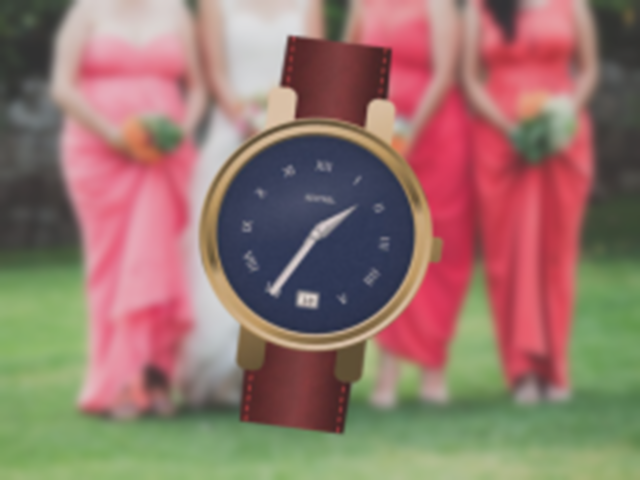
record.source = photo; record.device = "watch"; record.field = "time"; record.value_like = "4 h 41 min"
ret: 1 h 35 min
